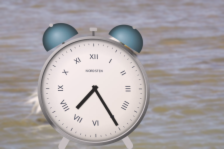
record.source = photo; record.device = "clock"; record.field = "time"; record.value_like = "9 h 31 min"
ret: 7 h 25 min
